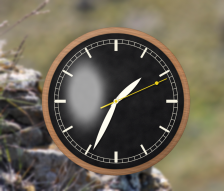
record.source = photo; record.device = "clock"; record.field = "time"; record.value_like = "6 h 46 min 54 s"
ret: 1 h 34 min 11 s
